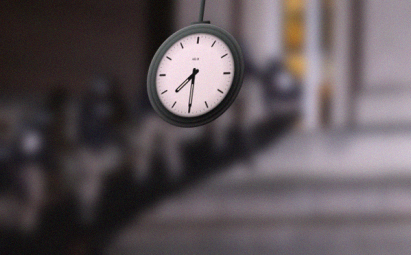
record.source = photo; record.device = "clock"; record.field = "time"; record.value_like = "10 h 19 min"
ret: 7 h 30 min
